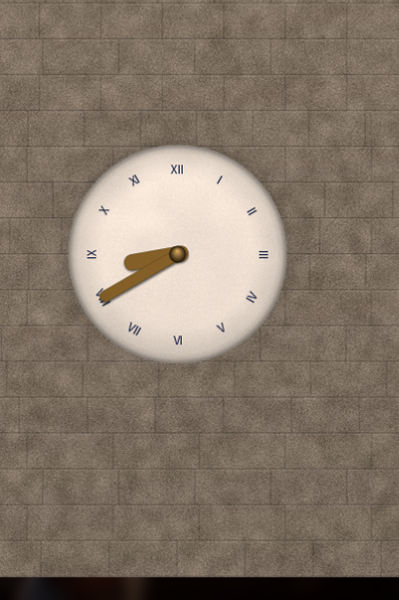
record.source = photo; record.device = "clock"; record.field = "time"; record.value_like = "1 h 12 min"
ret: 8 h 40 min
